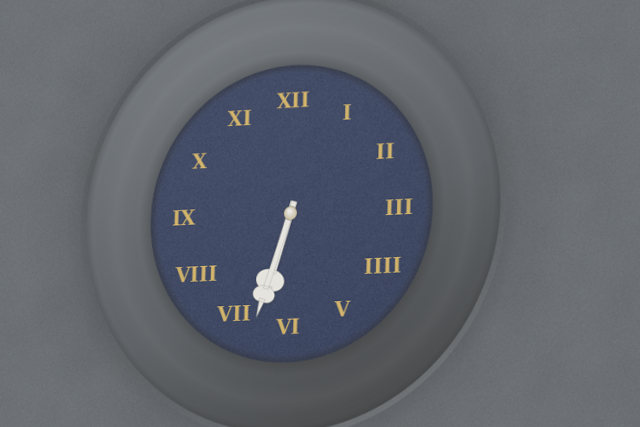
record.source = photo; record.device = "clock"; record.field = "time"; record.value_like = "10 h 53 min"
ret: 6 h 33 min
